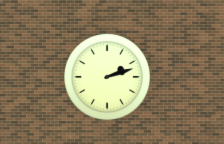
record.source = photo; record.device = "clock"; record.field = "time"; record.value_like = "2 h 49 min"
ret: 2 h 12 min
